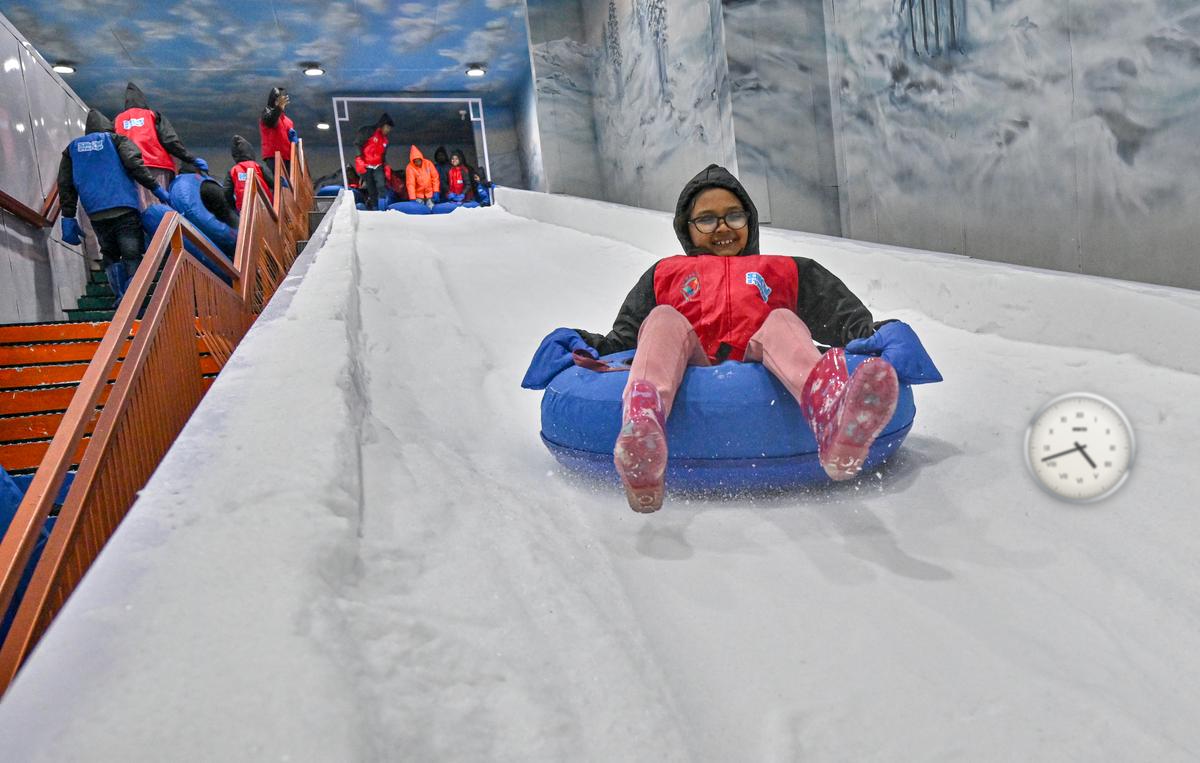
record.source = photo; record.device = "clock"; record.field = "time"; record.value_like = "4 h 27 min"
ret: 4 h 42 min
